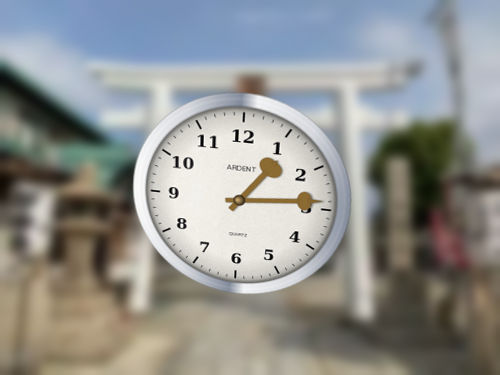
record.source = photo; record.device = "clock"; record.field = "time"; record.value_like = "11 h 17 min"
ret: 1 h 14 min
